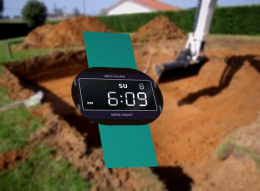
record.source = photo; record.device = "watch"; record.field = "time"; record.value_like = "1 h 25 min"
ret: 6 h 09 min
